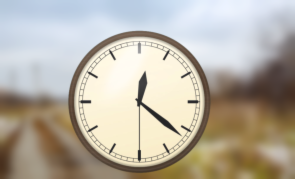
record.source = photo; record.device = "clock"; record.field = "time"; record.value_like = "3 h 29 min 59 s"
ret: 12 h 21 min 30 s
